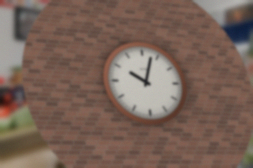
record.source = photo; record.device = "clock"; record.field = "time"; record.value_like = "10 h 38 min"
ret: 10 h 03 min
